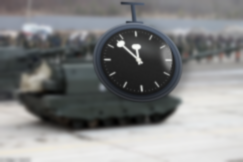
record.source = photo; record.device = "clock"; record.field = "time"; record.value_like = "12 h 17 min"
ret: 11 h 53 min
